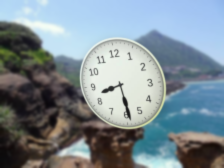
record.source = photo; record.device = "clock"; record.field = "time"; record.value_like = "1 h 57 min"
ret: 8 h 29 min
